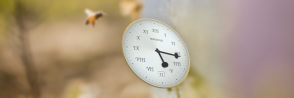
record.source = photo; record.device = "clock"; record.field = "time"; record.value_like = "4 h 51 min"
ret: 5 h 16 min
